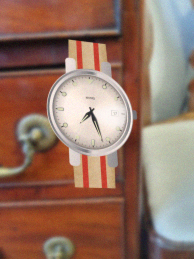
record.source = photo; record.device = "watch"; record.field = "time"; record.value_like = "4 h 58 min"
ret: 7 h 27 min
